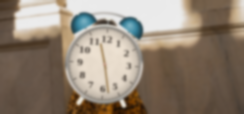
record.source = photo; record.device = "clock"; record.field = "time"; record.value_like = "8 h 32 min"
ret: 11 h 28 min
